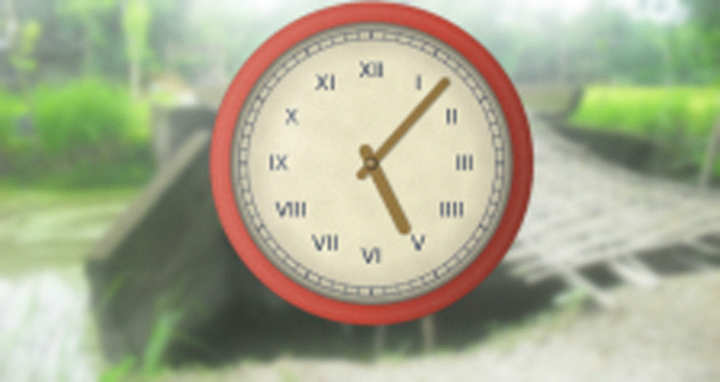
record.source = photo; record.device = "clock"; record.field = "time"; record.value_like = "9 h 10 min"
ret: 5 h 07 min
